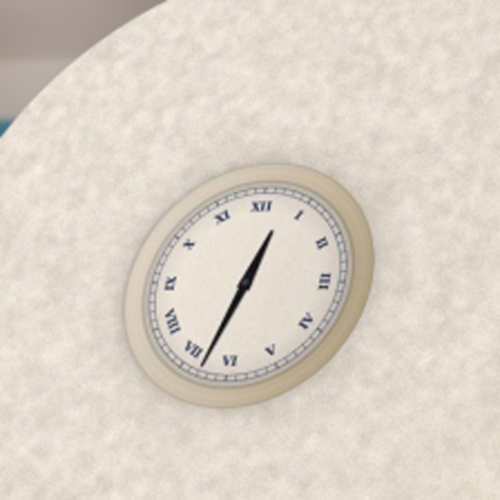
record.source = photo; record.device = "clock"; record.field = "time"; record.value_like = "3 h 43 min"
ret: 12 h 33 min
